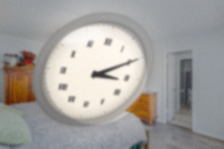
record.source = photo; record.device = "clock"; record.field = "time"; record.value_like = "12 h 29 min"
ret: 3 h 10 min
